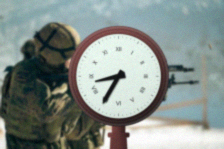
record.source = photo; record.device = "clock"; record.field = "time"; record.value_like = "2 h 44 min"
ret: 8 h 35 min
